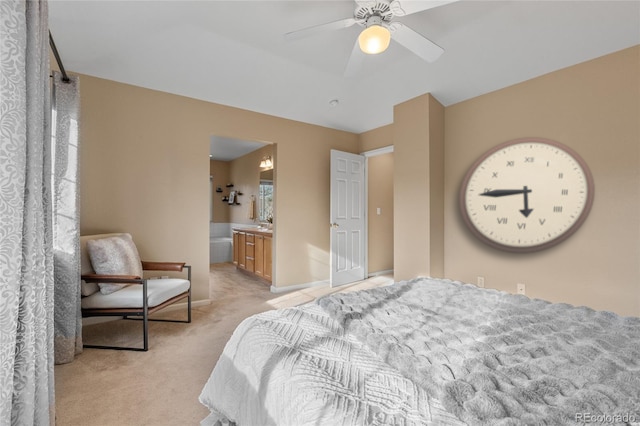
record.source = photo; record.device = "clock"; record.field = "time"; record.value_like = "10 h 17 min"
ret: 5 h 44 min
